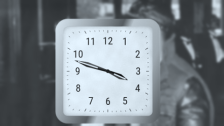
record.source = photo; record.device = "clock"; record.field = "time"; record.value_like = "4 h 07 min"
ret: 3 h 48 min
